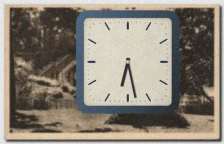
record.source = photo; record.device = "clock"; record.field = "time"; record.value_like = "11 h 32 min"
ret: 6 h 28 min
